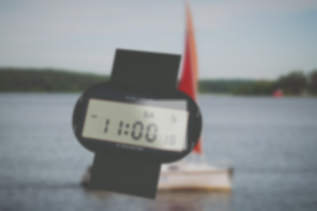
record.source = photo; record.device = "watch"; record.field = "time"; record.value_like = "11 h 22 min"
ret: 11 h 00 min
